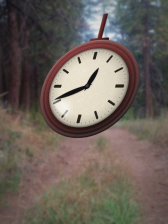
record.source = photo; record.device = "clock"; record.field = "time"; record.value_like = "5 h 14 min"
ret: 12 h 41 min
